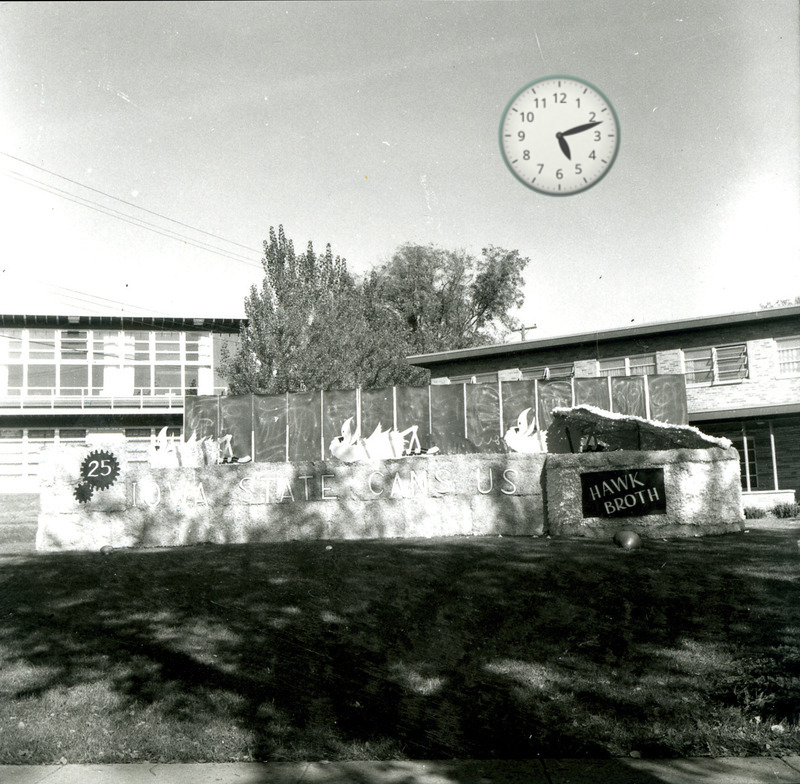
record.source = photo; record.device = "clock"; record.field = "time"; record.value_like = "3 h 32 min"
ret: 5 h 12 min
